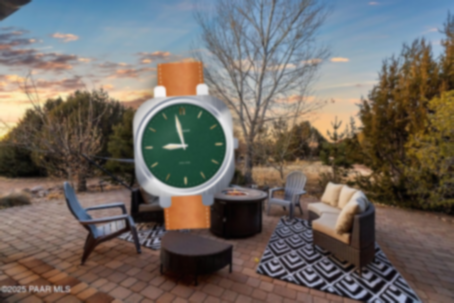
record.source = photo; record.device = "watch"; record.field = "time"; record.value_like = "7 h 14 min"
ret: 8 h 58 min
